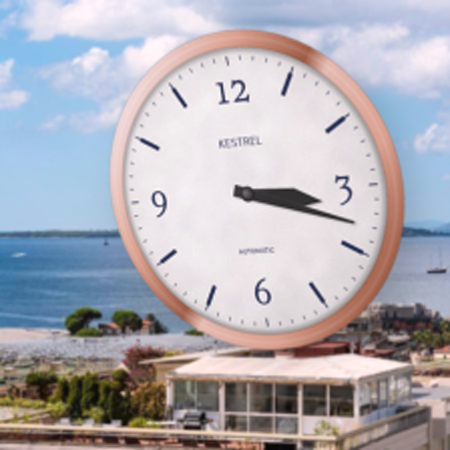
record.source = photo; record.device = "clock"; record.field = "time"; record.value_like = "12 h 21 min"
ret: 3 h 18 min
